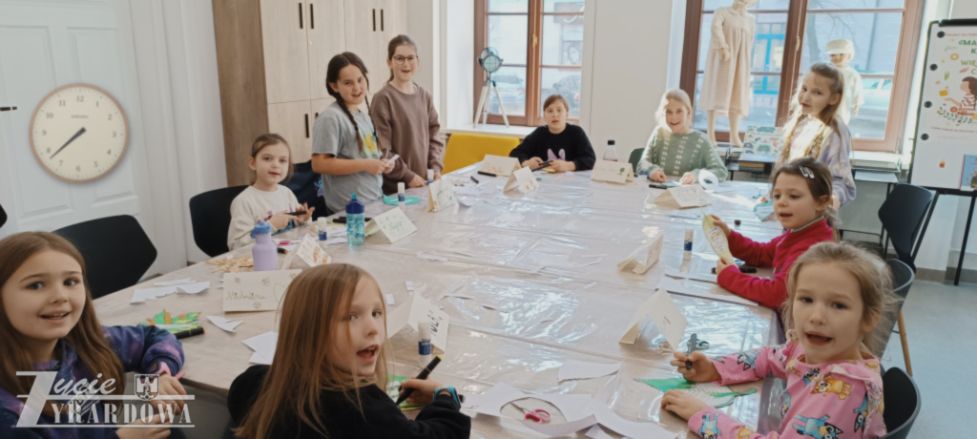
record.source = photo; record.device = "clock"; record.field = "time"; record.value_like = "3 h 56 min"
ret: 7 h 38 min
